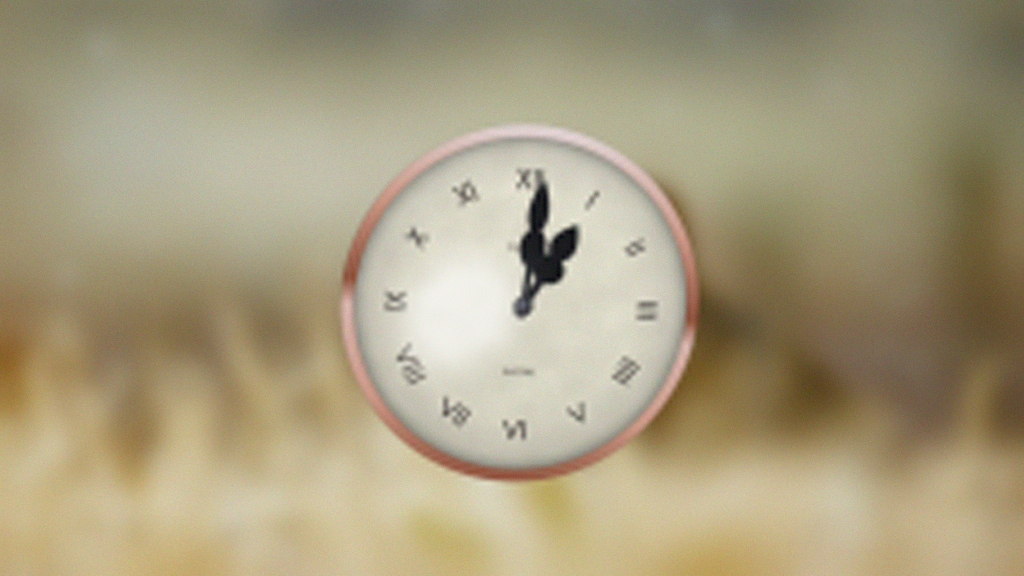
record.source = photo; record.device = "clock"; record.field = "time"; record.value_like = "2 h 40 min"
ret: 1 h 01 min
